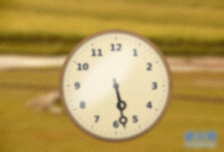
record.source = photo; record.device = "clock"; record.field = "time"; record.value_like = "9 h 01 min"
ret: 5 h 28 min
